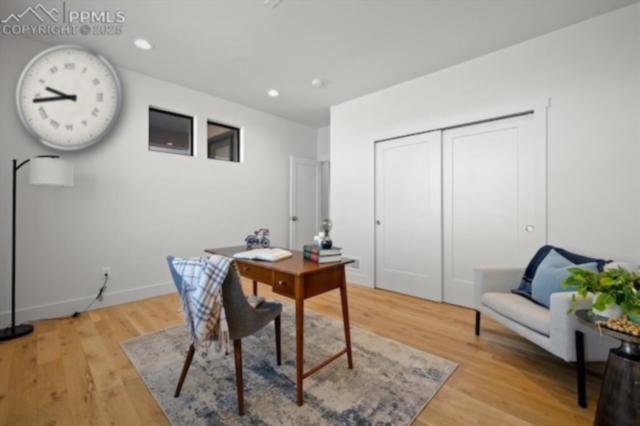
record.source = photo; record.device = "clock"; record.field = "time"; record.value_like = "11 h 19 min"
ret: 9 h 44 min
